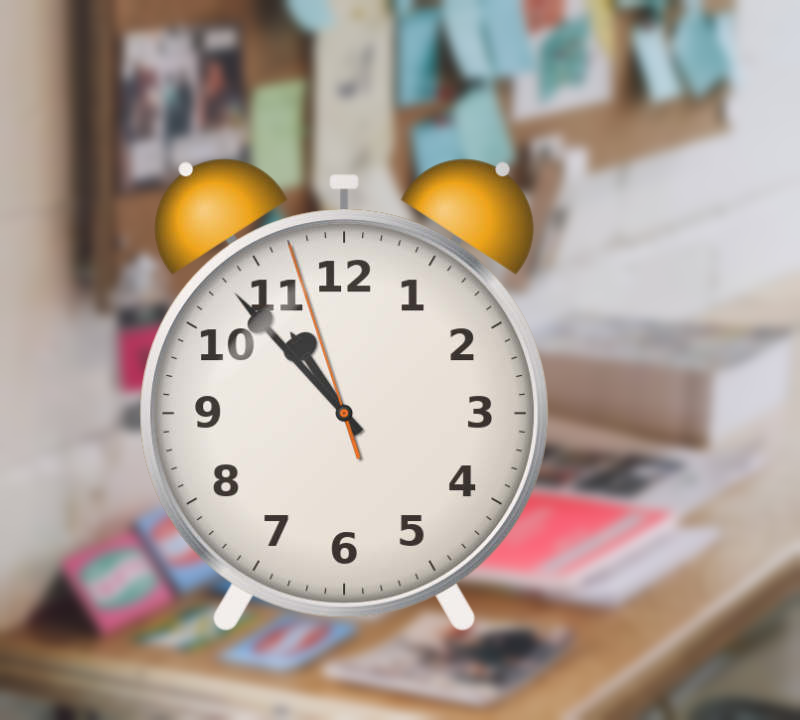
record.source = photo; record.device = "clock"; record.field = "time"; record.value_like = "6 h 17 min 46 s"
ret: 10 h 52 min 57 s
